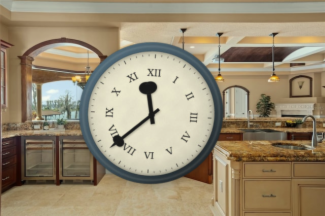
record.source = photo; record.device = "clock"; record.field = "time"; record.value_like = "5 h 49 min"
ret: 11 h 38 min
